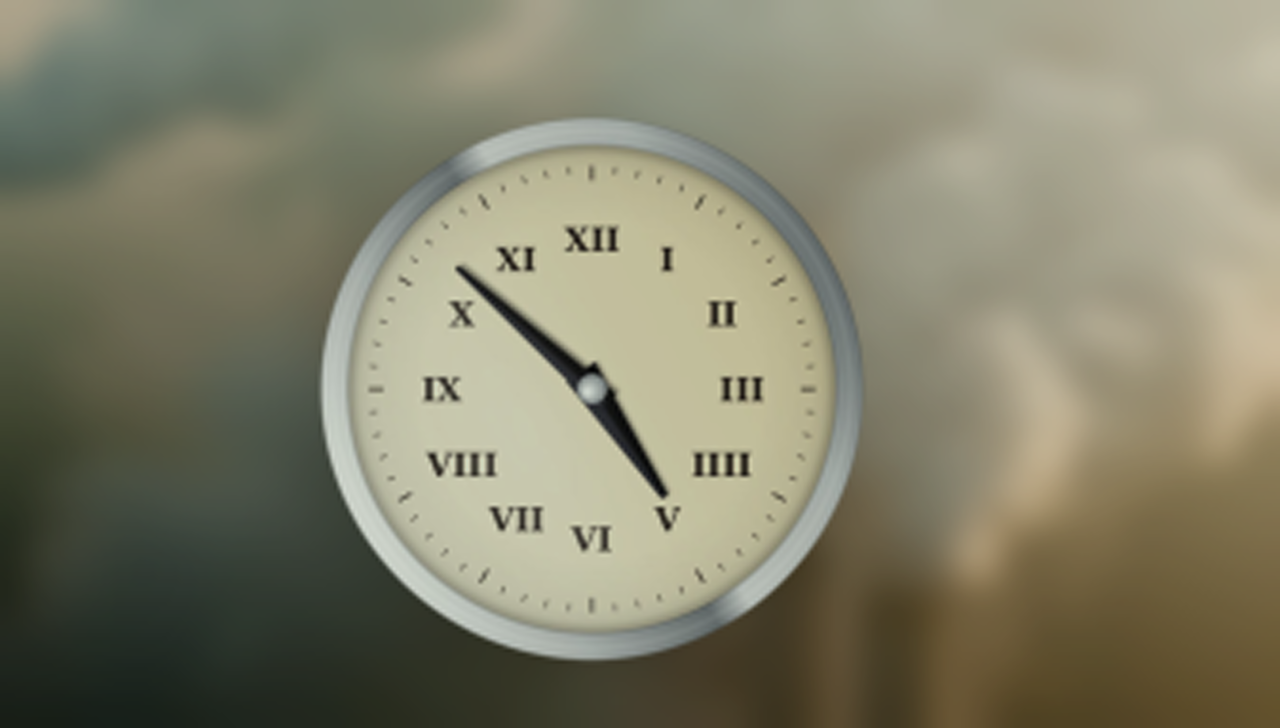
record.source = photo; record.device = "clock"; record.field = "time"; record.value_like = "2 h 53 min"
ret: 4 h 52 min
